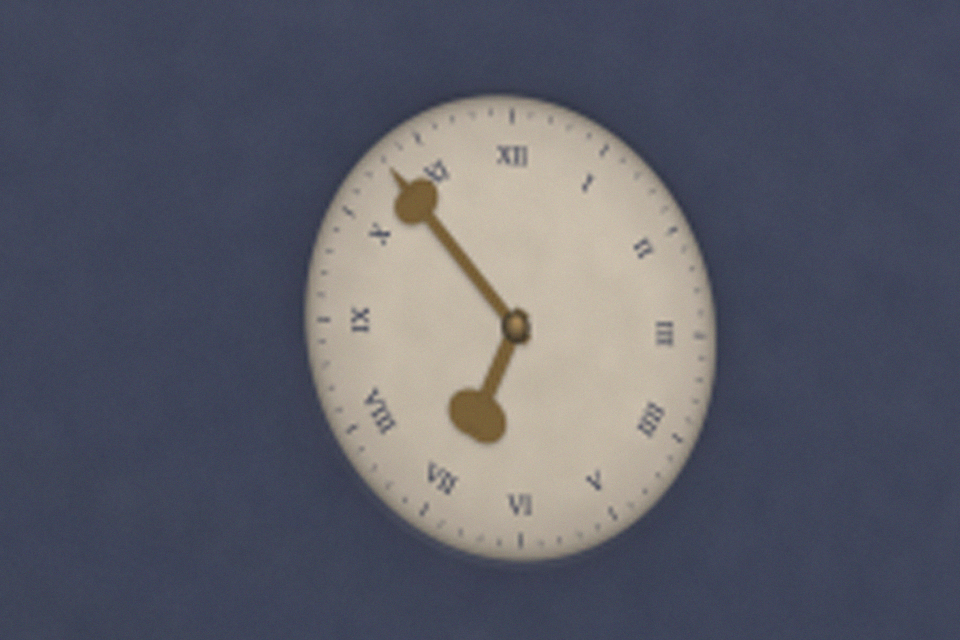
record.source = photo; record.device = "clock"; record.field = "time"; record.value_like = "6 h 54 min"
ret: 6 h 53 min
